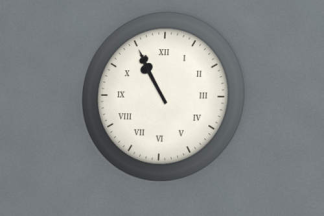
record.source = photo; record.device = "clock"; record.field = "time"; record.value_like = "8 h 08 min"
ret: 10 h 55 min
